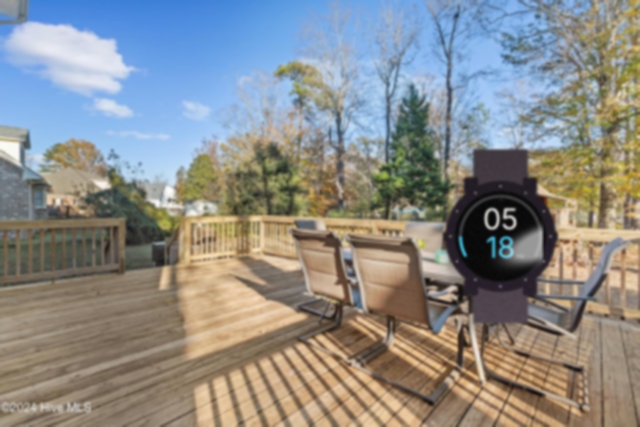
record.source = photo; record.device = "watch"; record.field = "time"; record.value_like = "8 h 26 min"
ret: 5 h 18 min
